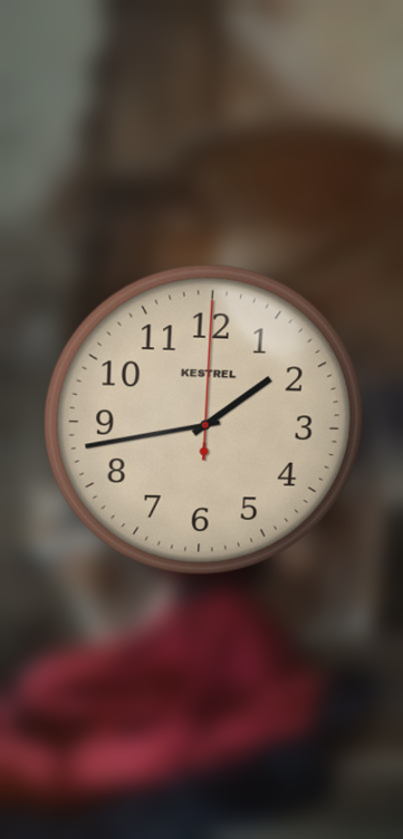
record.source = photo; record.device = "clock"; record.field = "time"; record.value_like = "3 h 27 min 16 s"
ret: 1 h 43 min 00 s
